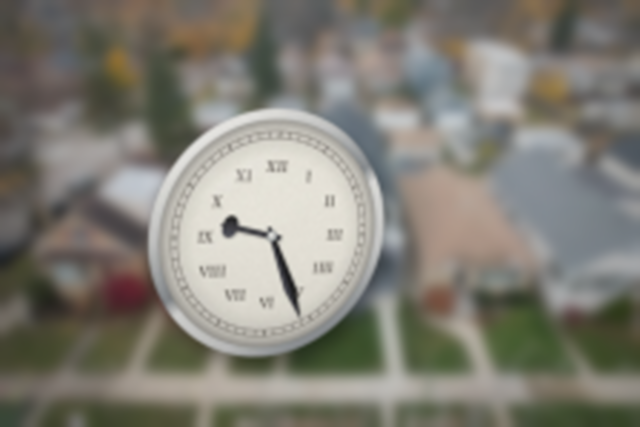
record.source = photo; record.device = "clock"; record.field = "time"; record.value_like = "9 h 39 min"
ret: 9 h 26 min
